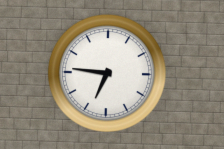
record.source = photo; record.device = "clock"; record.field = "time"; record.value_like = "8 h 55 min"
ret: 6 h 46 min
